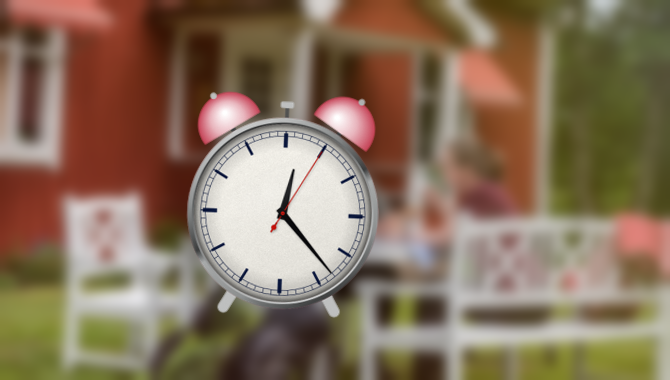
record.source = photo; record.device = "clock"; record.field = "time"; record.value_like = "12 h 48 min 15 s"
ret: 12 h 23 min 05 s
